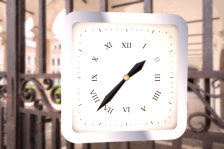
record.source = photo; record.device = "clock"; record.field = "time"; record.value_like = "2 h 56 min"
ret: 1 h 37 min
